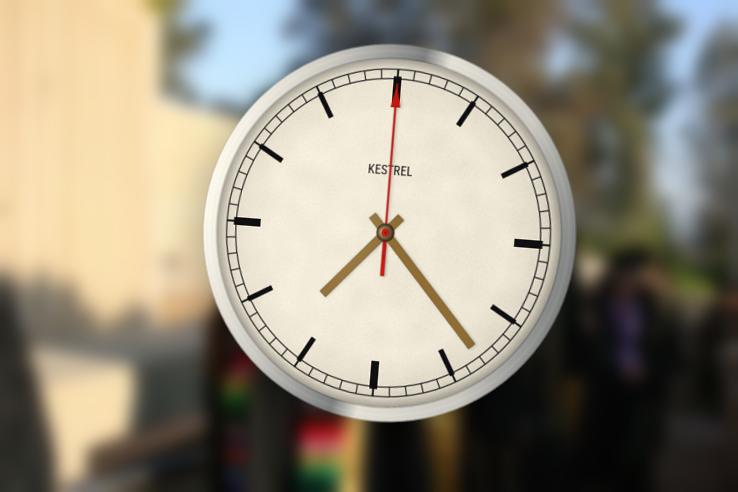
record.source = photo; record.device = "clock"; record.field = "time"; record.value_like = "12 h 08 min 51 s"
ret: 7 h 23 min 00 s
